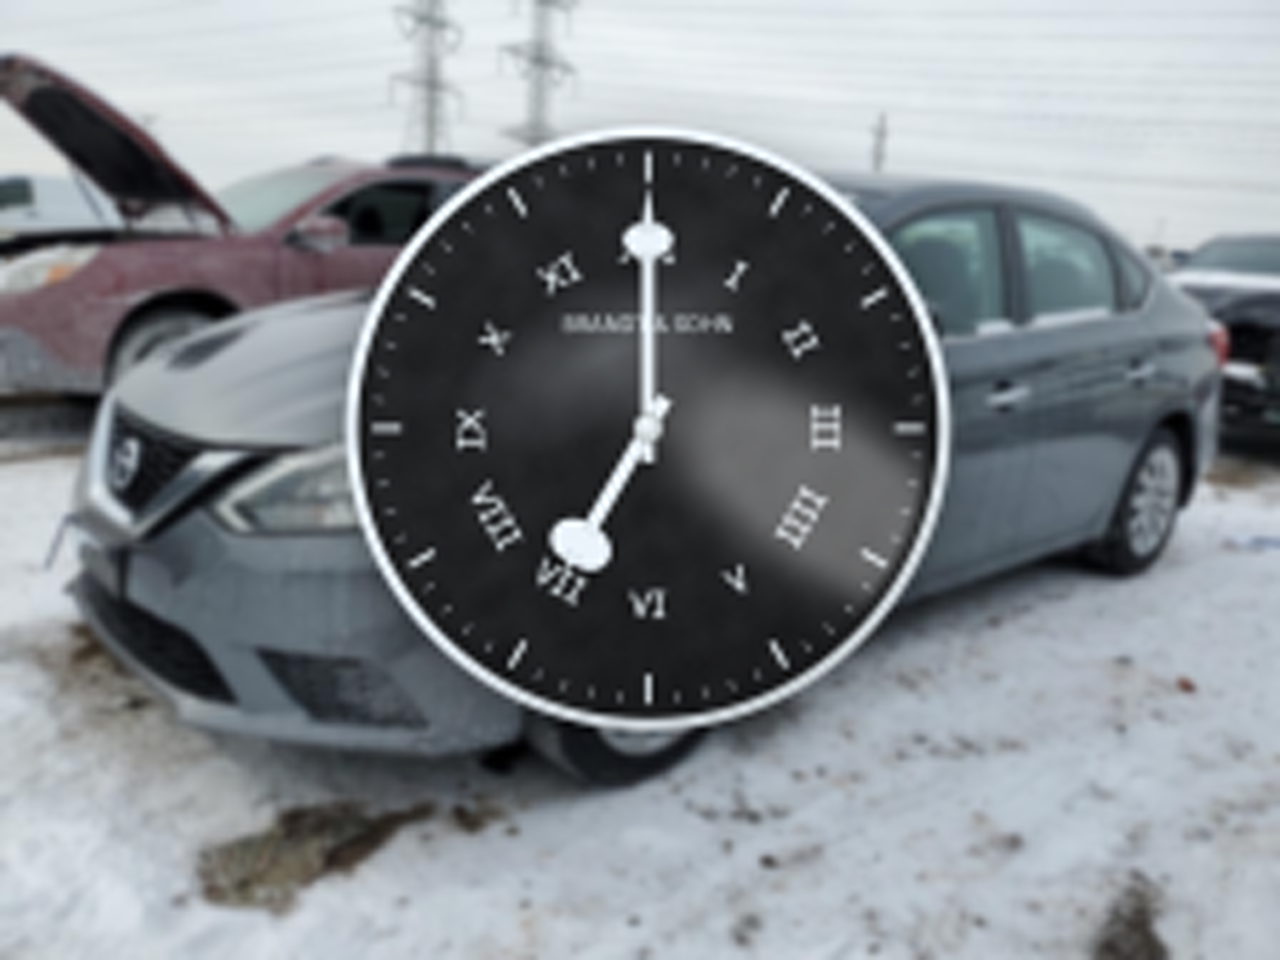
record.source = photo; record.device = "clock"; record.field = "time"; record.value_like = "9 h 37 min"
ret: 7 h 00 min
